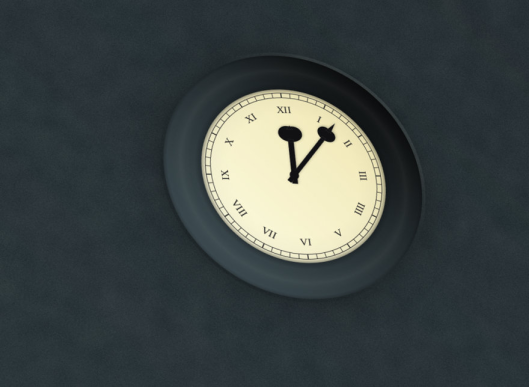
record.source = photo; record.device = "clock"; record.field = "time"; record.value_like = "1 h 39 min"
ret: 12 h 07 min
